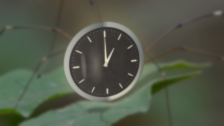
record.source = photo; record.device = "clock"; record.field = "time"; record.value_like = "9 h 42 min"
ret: 1 h 00 min
